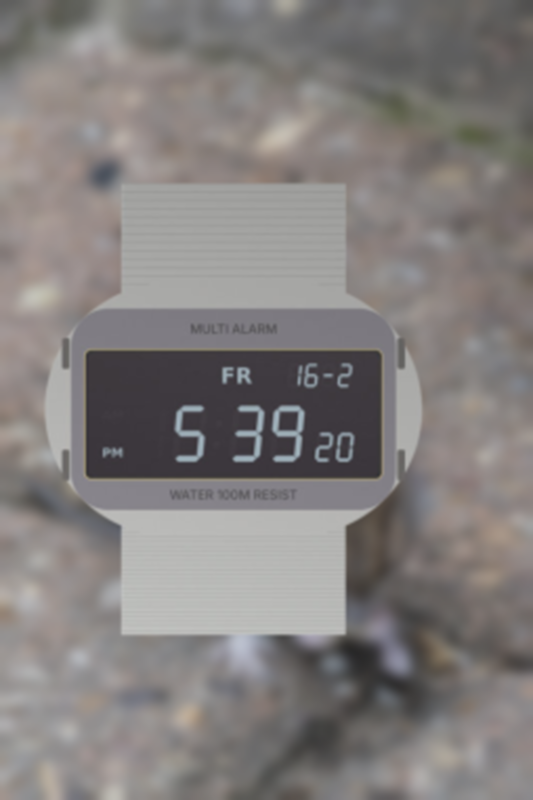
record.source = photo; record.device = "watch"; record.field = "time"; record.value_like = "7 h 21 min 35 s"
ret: 5 h 39 min 20 s
